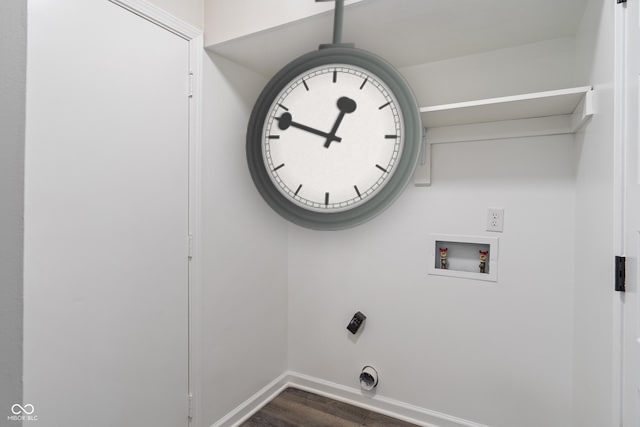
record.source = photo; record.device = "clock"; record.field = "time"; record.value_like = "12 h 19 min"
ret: 12 h 48 min
